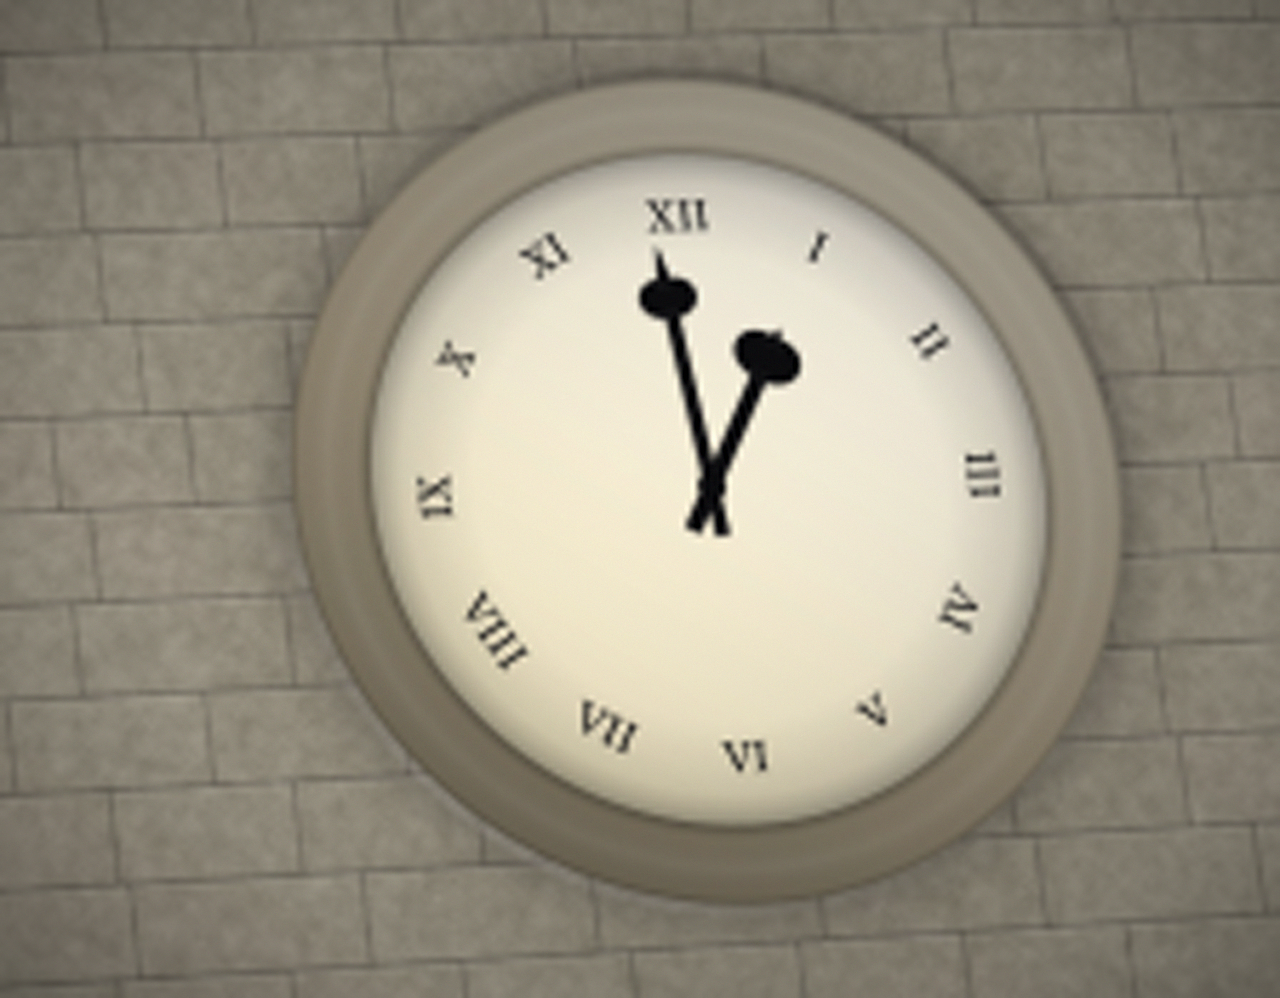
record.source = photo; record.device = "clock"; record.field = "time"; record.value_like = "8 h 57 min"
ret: 12 h 59 min
